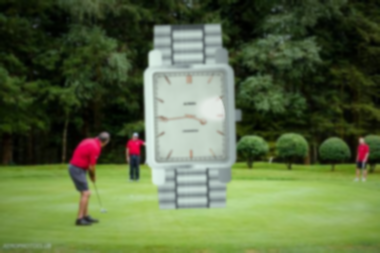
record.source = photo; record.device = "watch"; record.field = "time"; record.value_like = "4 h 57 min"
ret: 3 h 44 min
